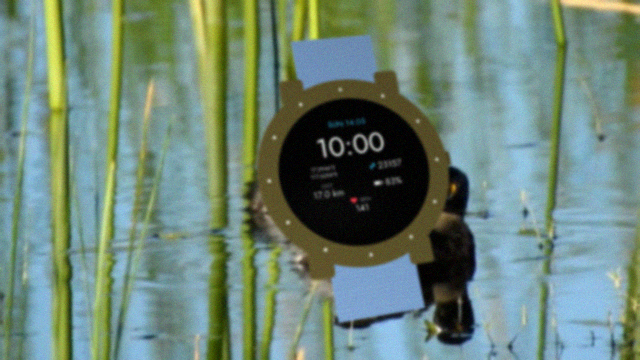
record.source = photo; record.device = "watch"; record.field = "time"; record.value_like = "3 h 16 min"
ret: 10 h 00 min
